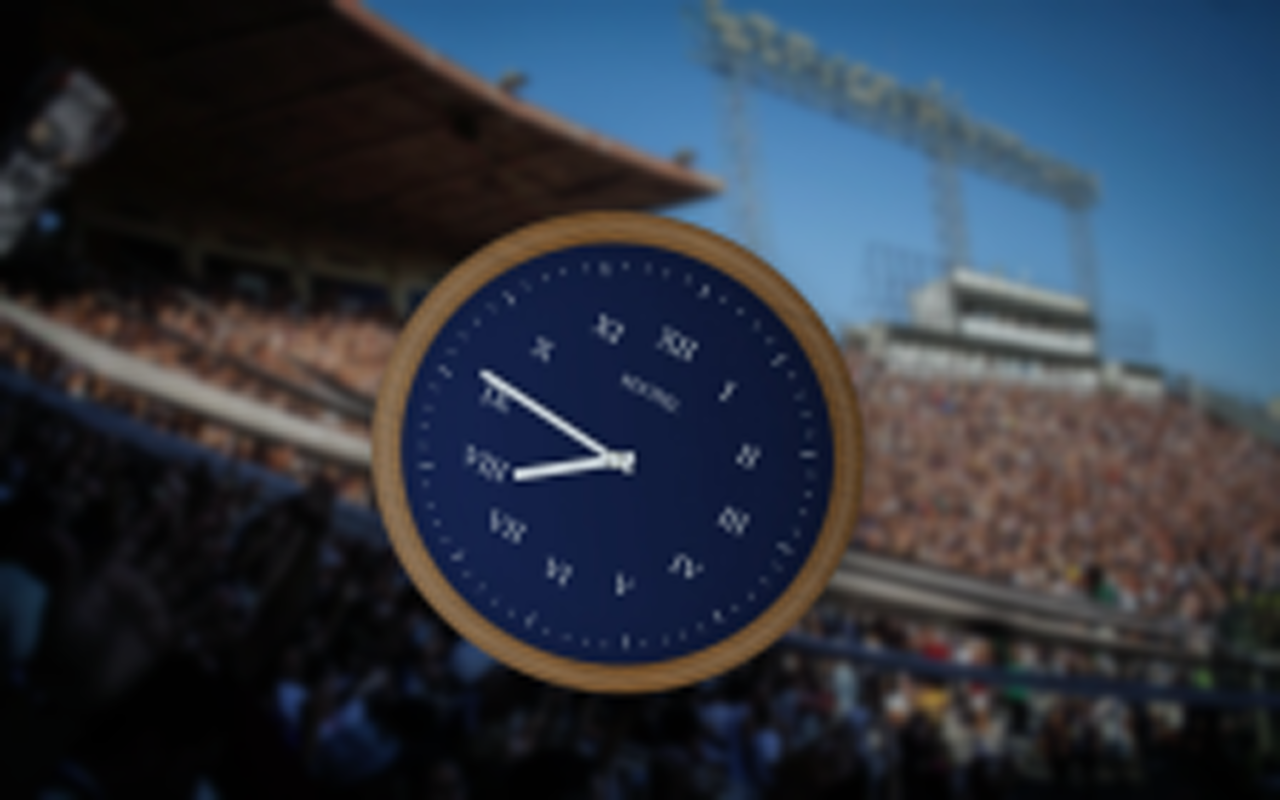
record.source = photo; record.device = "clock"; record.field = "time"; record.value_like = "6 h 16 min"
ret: 7 h 46 min
